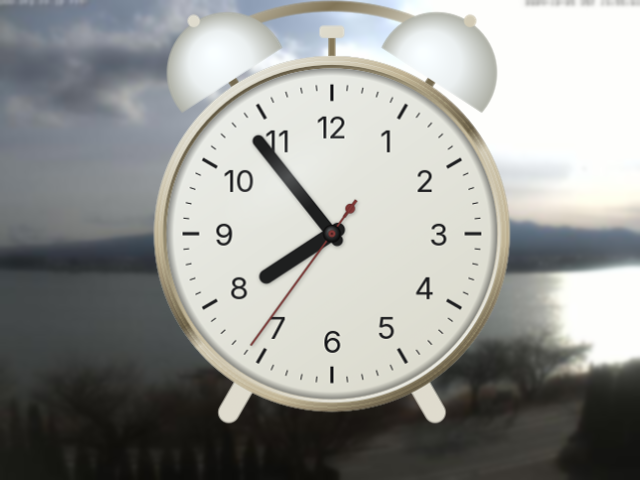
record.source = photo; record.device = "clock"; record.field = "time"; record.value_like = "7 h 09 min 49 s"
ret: 7 h 53 min 36 s
